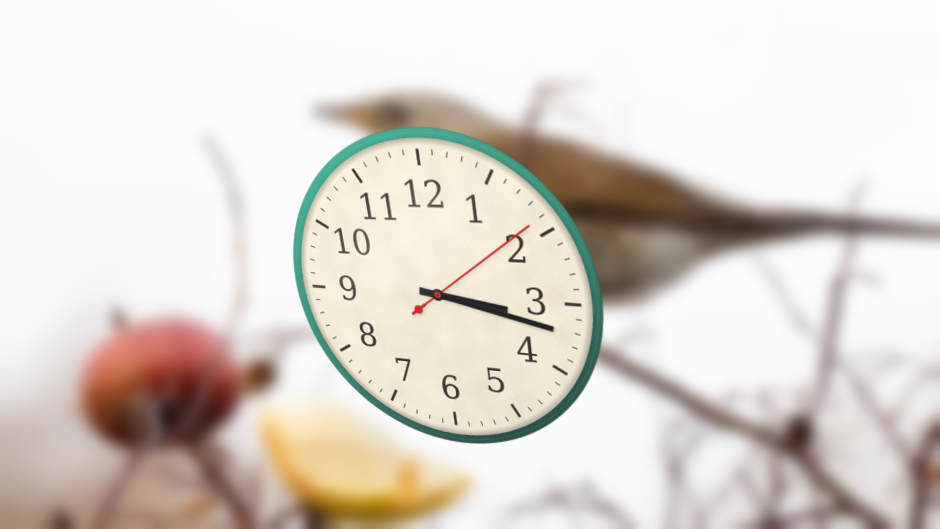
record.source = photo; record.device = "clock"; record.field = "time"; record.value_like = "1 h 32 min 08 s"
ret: 3 h 17 min 09 s
